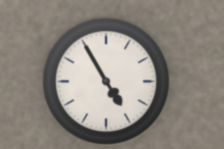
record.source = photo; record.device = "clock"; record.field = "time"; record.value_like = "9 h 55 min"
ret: 4 h 55 min
